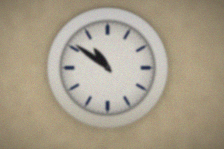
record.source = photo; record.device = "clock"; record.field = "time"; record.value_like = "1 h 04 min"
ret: 10 h 51 min
